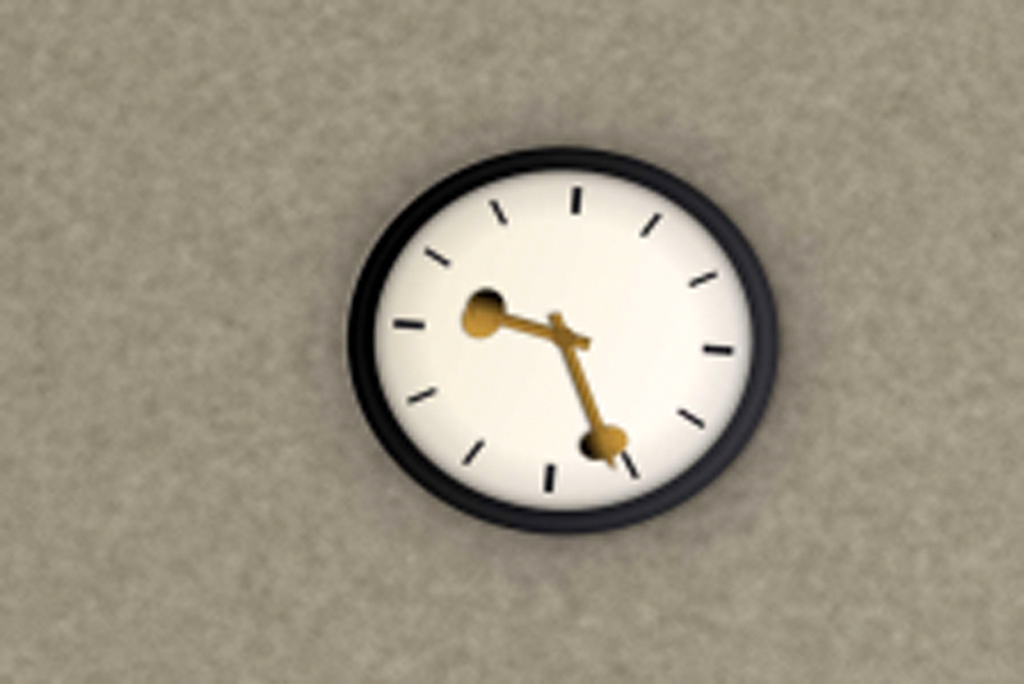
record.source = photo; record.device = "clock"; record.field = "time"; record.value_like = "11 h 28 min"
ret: 9 h 26 min
